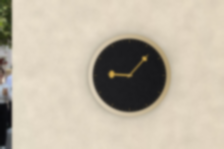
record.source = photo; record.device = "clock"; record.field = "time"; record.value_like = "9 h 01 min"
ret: 9 h 07 min
